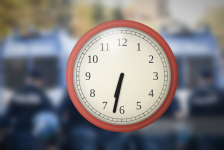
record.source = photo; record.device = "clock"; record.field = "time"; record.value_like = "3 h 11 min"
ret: 6 h 32 min
